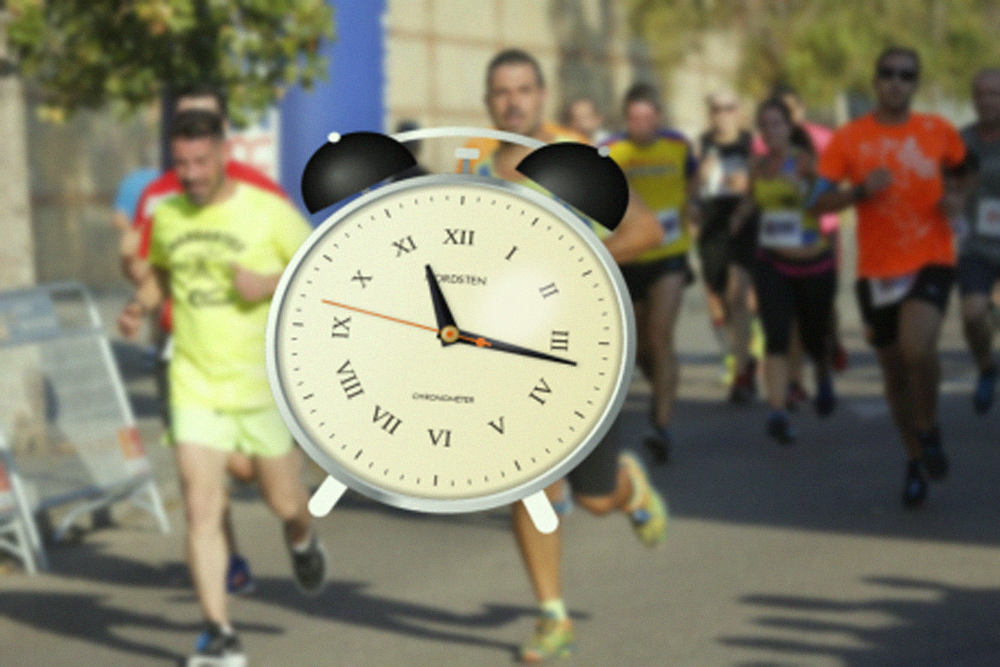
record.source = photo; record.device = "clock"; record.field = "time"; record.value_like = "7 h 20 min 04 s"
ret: 11 h 16 min 47 s
